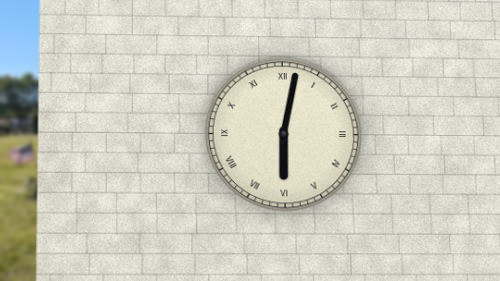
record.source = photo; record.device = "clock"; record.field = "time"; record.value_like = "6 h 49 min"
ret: 6 h 02 min
